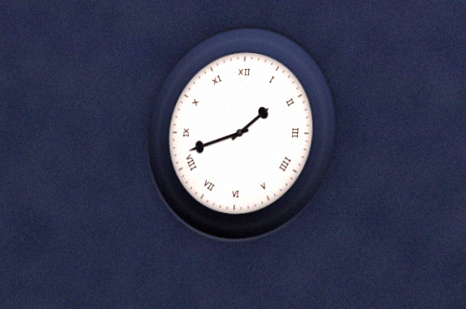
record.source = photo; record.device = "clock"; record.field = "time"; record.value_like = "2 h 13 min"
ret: 1 h 42 min
